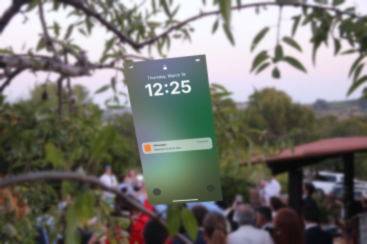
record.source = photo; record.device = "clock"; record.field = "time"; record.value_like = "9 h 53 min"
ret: 12 h 25 min
